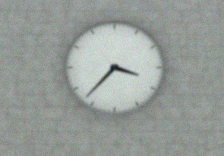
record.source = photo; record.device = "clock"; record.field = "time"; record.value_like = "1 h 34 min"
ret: 3 h 37 min
